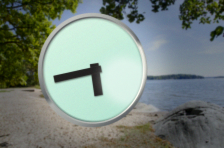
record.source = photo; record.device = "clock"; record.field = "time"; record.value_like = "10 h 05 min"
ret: 5 h 43 min
